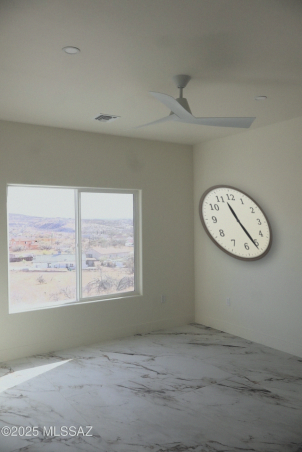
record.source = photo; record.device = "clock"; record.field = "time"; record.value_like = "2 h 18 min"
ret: 11 h 26 min
